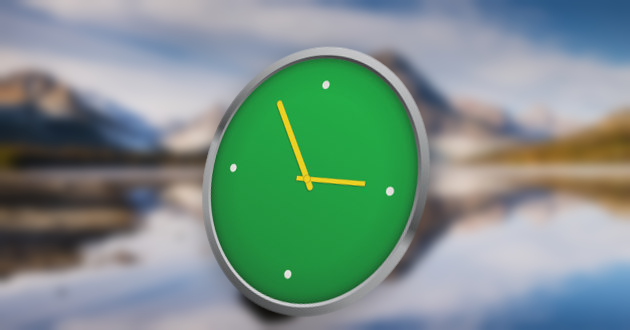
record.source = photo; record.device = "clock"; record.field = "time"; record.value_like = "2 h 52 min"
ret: 2 h 54 min
